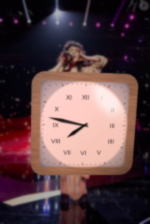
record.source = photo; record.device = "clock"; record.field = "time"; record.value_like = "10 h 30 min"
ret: 7 h 47 min
